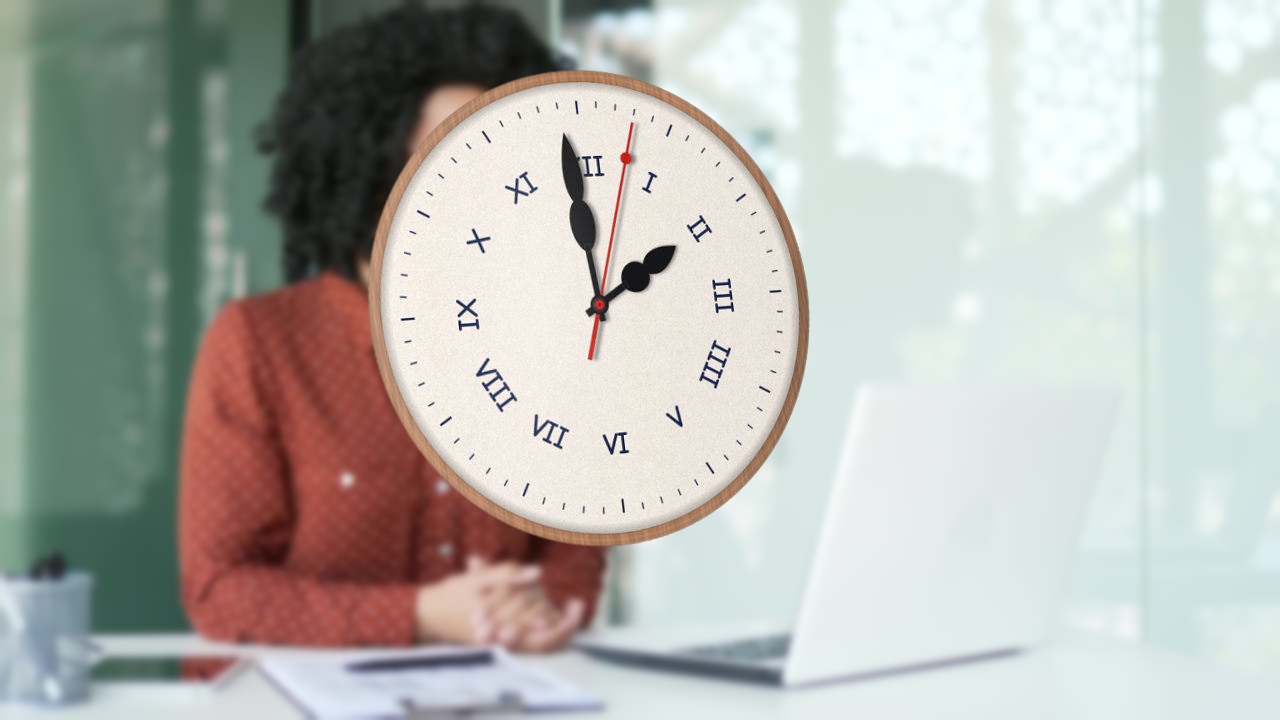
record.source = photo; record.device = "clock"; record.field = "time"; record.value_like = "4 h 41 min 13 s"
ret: 1 h 59 min 03 s
